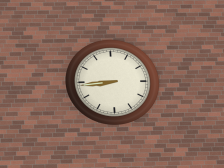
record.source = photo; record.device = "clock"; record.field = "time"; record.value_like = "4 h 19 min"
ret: 8 h 44 min
